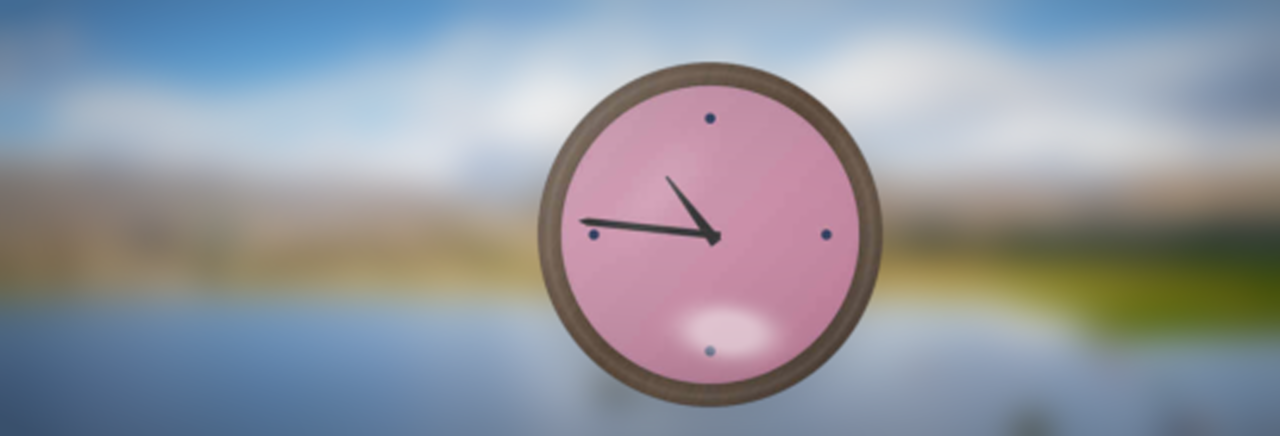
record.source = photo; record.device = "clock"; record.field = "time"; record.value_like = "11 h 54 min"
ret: 10 h 46 min
